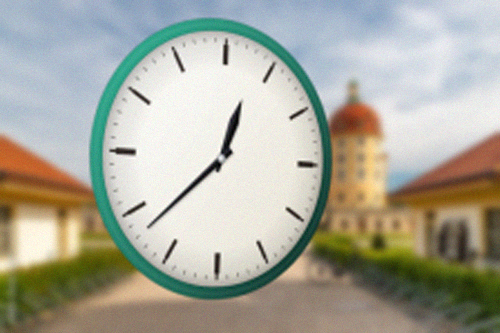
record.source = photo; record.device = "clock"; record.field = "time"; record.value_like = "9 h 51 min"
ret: 12 h 38 min
